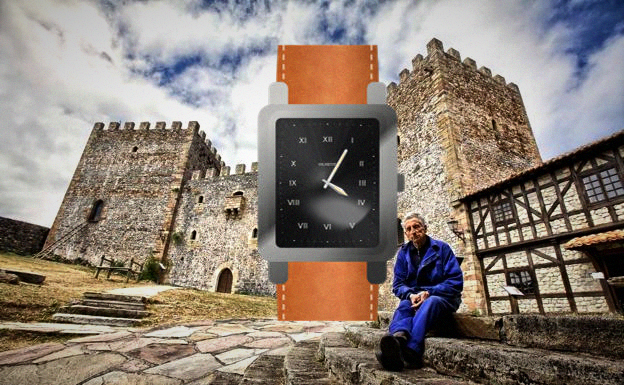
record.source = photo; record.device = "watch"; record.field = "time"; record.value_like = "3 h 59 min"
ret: 4 h 05 min
